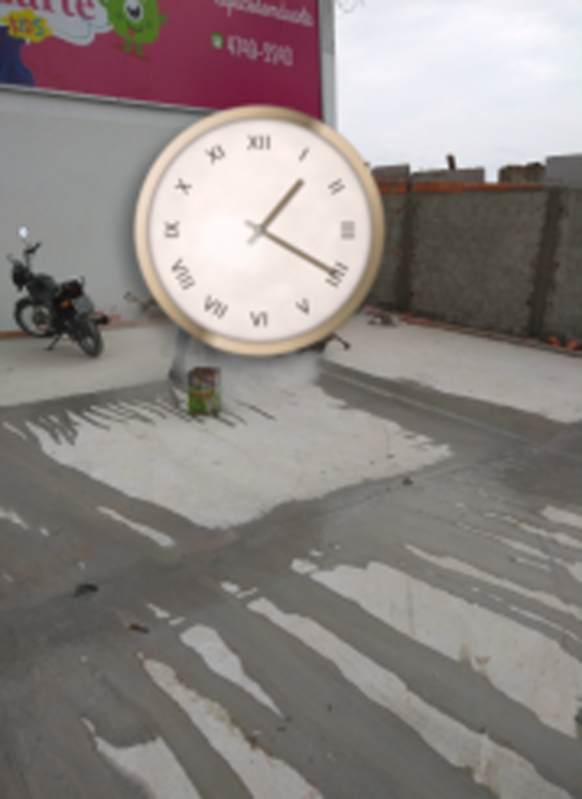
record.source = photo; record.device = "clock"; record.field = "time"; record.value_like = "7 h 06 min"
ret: 1 h 20 min
